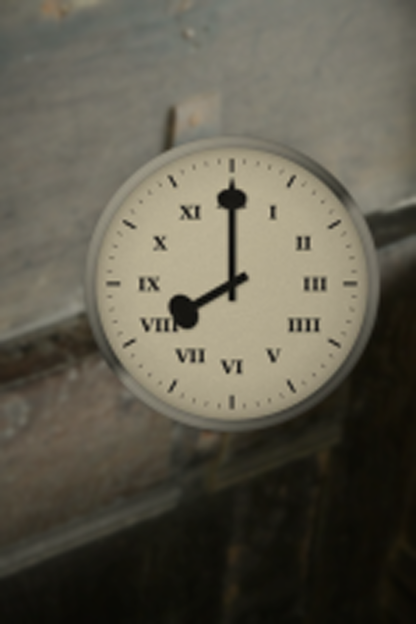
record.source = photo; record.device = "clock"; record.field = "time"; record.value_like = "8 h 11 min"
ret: 8 h 00 min
